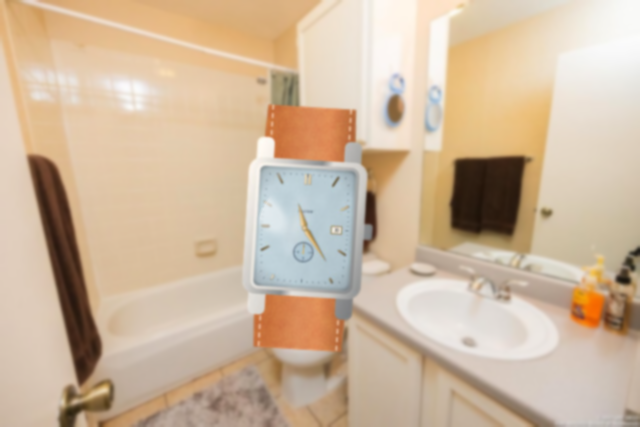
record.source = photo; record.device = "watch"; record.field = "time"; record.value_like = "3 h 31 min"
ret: 11 h 24 min
